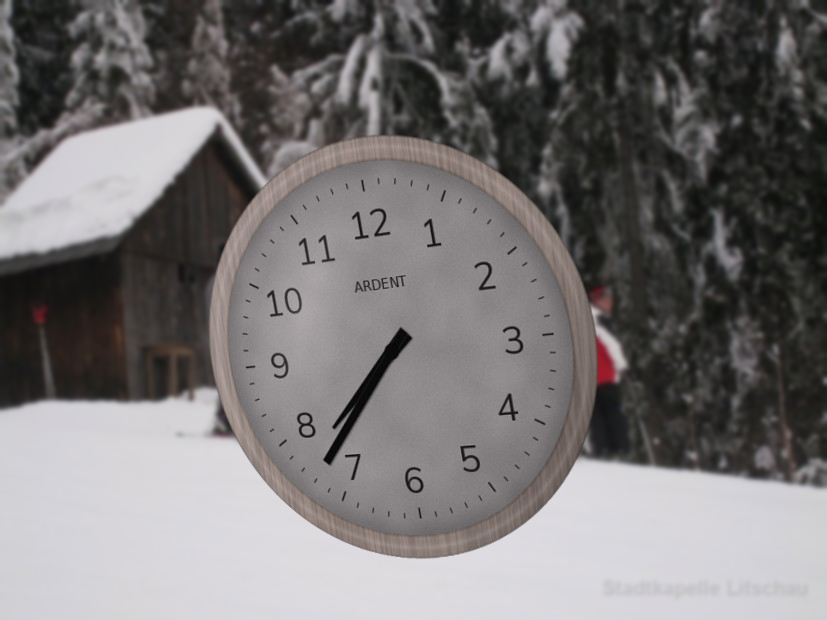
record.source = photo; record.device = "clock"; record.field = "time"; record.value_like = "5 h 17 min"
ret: 7 h 37 min
